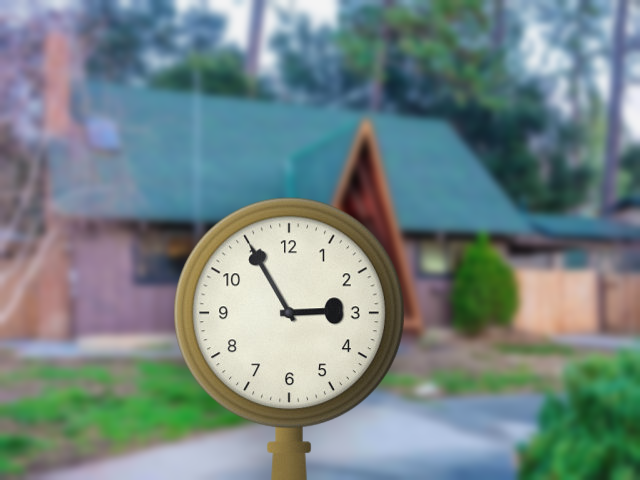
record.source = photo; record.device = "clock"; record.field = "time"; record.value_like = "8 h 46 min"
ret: 2 h 55 min
